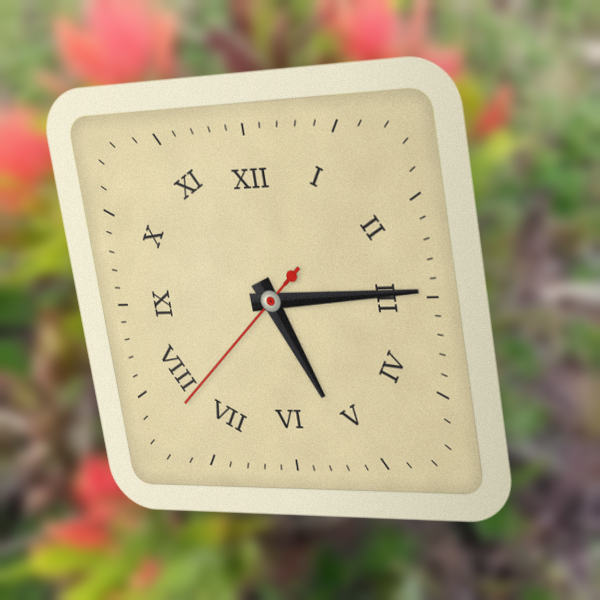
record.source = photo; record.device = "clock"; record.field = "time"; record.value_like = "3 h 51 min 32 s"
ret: 5 h 14 min 38 s
